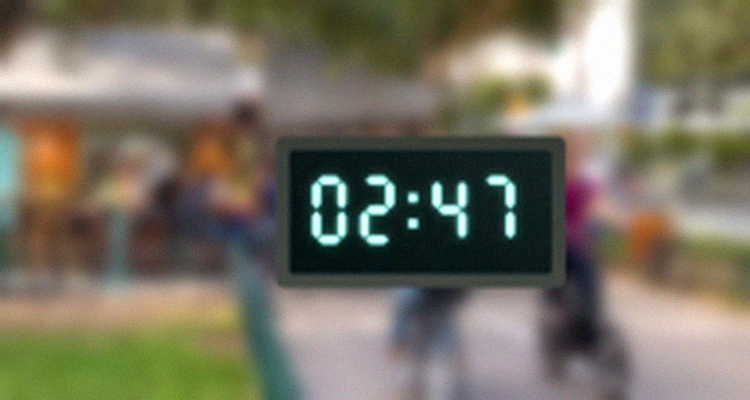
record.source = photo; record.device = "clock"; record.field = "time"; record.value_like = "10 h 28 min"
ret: 2 h 47 min
